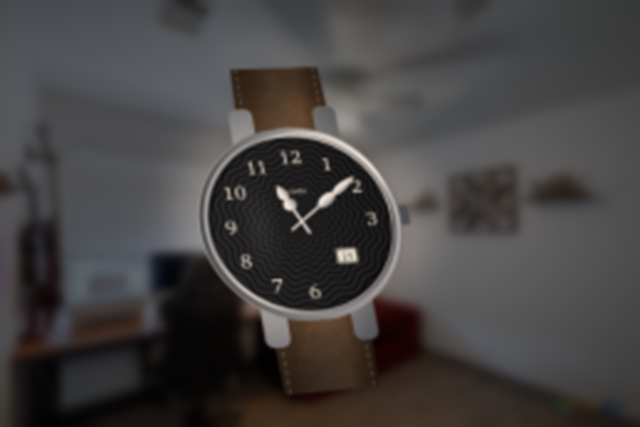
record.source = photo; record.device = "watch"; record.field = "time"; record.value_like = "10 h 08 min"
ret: 11 h 09 min
